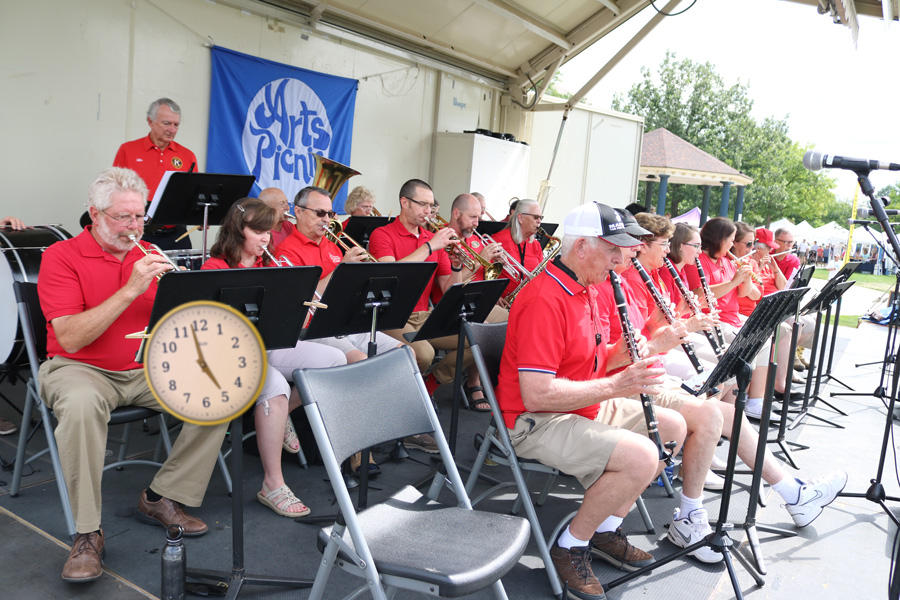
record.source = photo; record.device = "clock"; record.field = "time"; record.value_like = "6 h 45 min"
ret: 4 h 58 min
